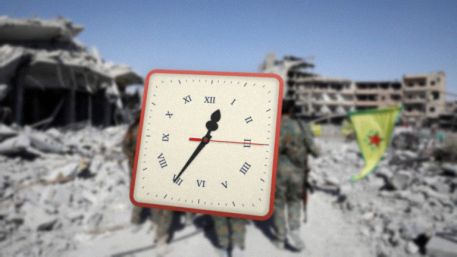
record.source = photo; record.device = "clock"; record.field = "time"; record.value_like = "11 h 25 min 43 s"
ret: 12 h 35 min 15 s
